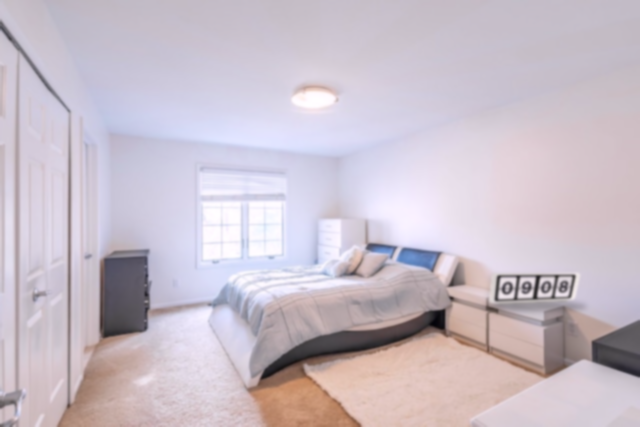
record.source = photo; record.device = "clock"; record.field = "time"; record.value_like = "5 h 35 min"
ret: 9 h 08 min
